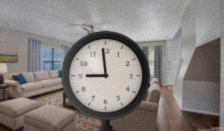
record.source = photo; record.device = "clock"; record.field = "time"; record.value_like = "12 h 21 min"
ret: 8 h 59 min
